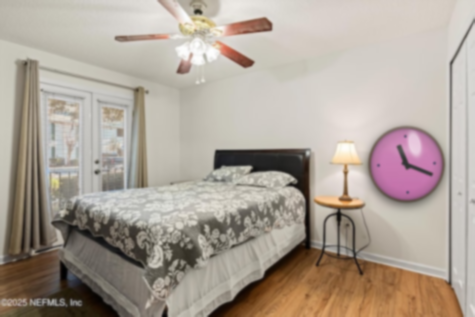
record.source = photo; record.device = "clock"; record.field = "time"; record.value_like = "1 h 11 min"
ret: 11 h 19 min
